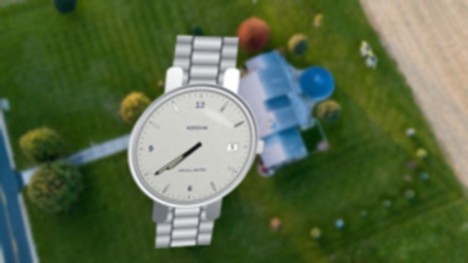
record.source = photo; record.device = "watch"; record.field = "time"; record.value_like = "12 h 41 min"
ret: 7 h 39 min
